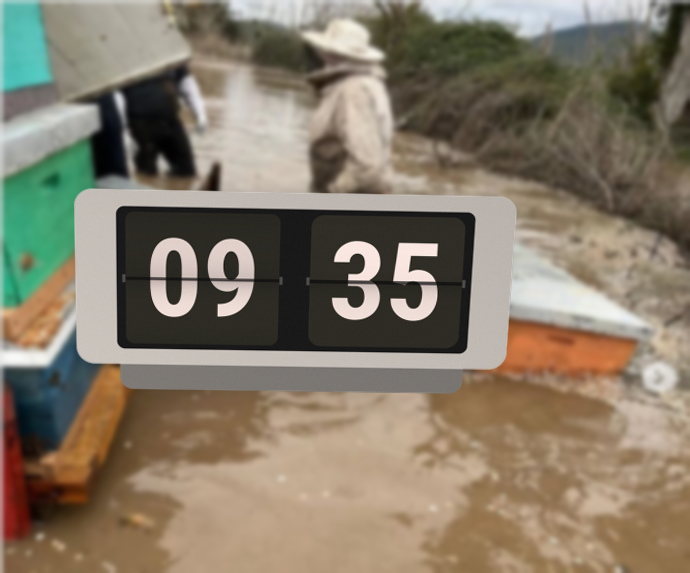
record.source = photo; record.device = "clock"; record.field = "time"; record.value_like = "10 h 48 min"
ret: 9 h 35 min
